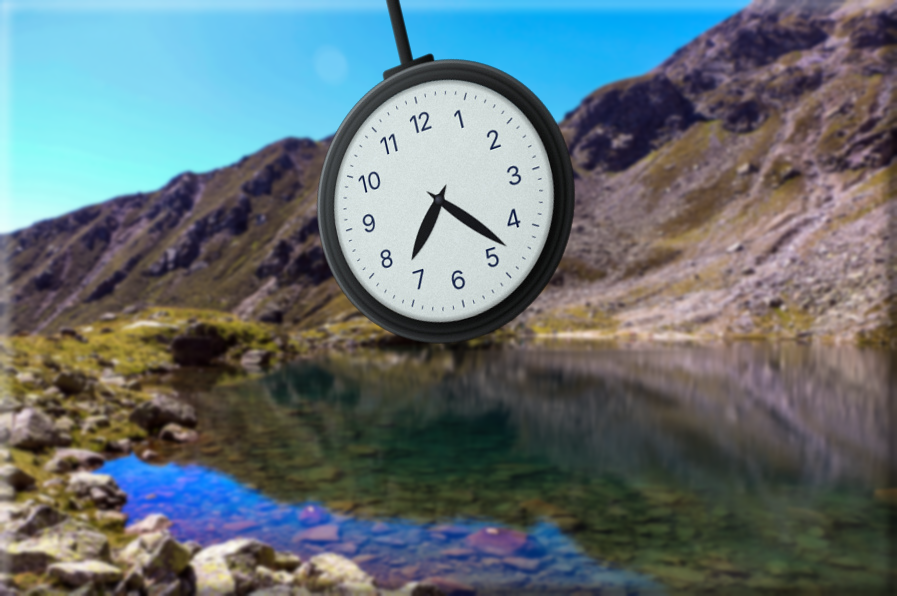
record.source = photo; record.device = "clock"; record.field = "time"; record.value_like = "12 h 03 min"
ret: 7 h 23 min
